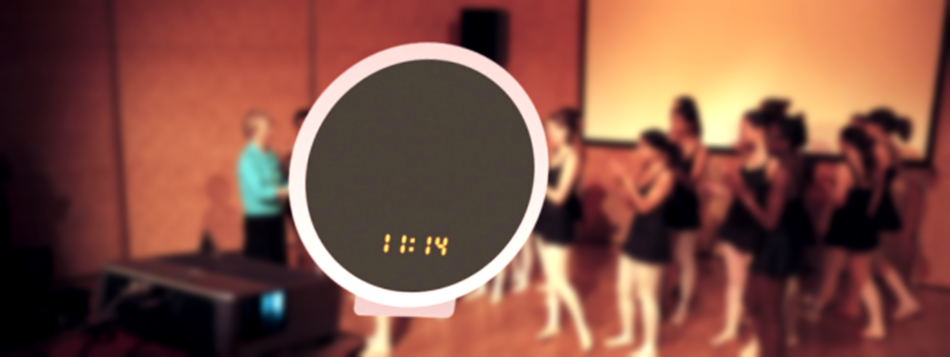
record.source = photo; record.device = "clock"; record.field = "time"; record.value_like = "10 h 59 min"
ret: 11 h 14 min
